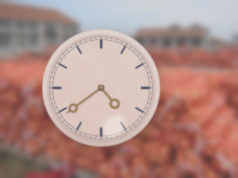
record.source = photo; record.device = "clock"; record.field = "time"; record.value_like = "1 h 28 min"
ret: 4 h 39 min
